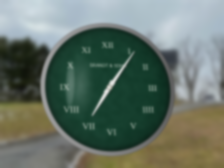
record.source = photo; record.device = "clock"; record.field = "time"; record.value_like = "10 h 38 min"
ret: 7 h 06 min
